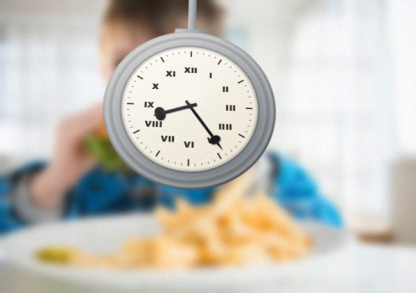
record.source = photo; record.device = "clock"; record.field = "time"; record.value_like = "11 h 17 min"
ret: 8 h 24 min
